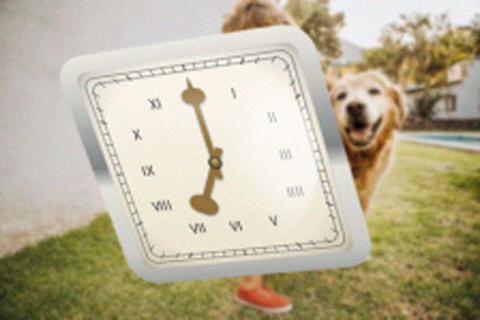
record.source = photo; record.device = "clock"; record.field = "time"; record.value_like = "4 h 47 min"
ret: 7 h 00 min
